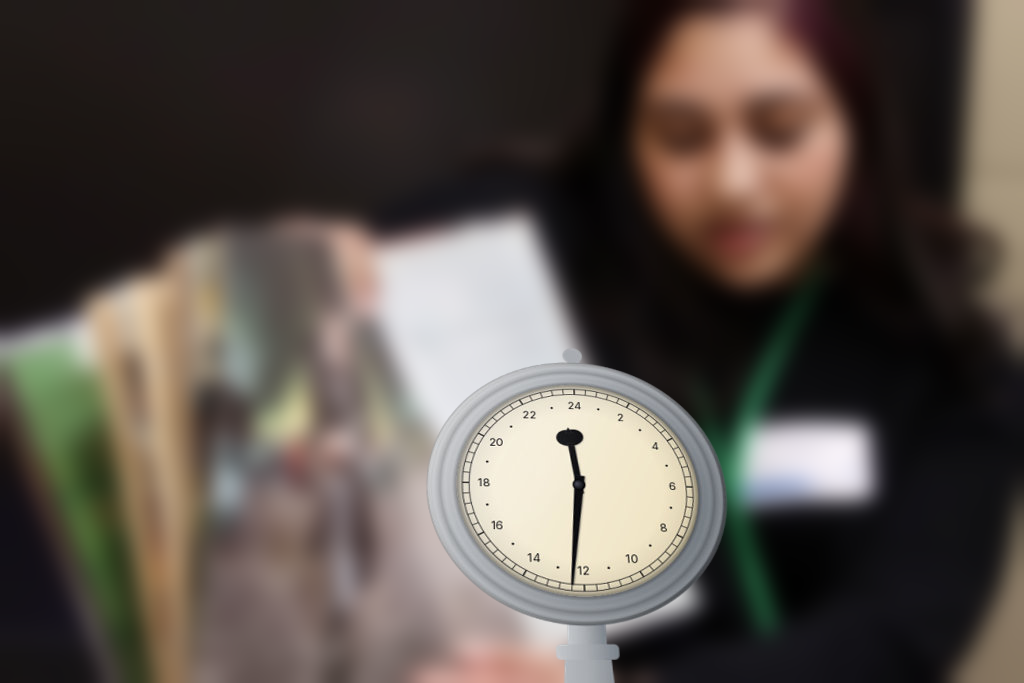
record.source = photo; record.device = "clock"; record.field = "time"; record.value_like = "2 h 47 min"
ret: 23 h 31 min
